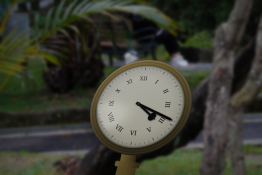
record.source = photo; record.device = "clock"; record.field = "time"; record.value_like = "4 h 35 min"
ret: 4 h 19 min
